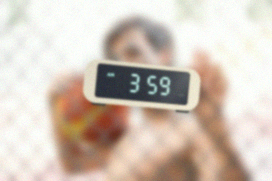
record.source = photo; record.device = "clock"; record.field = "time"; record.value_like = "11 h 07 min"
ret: 3 h 59 min
